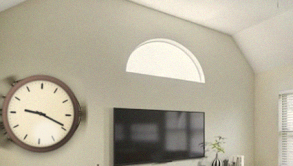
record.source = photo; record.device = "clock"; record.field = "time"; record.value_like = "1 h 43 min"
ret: 9 h 19 min
